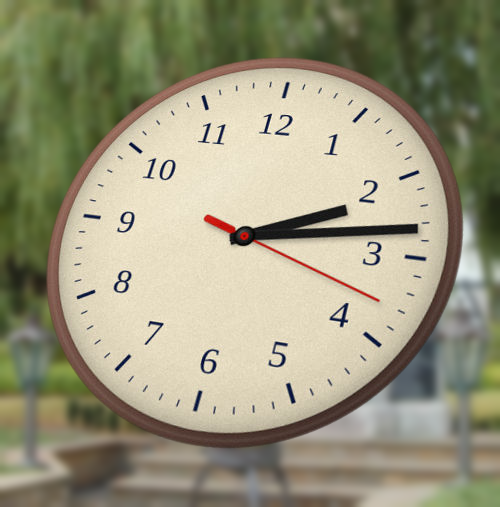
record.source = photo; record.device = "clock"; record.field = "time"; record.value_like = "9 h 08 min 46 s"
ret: 2 h 13 min 18 s
